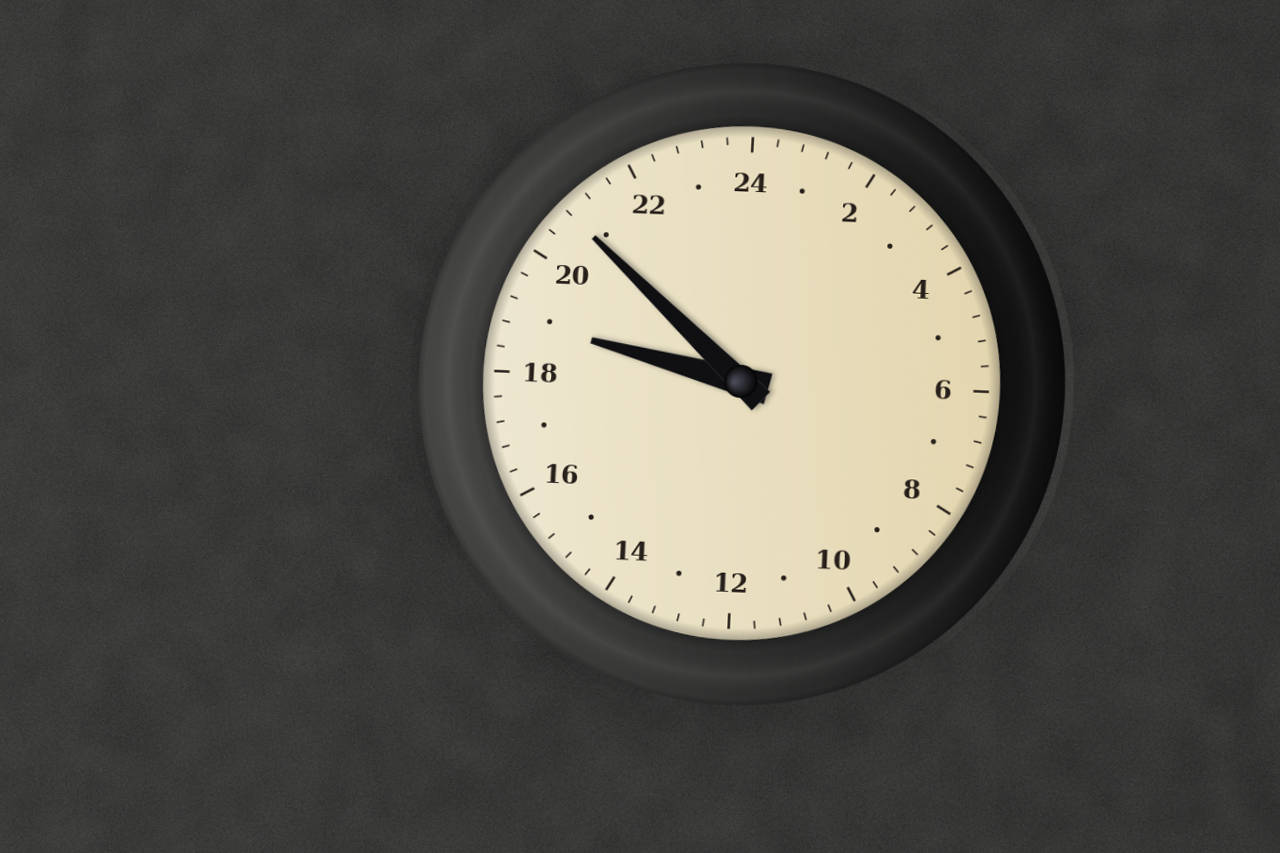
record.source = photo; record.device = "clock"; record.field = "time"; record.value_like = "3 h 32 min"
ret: 18 h 52 min
